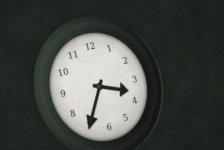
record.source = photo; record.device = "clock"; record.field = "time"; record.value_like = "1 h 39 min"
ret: 3 h 35 min
